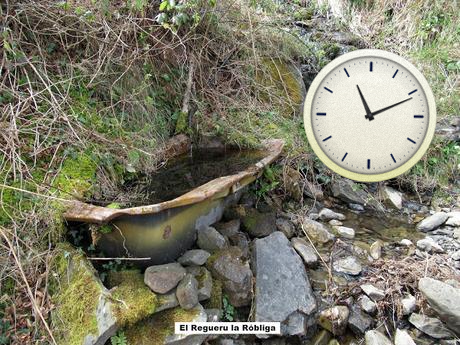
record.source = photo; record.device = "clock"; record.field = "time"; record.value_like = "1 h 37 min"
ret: 11 h 11 min
